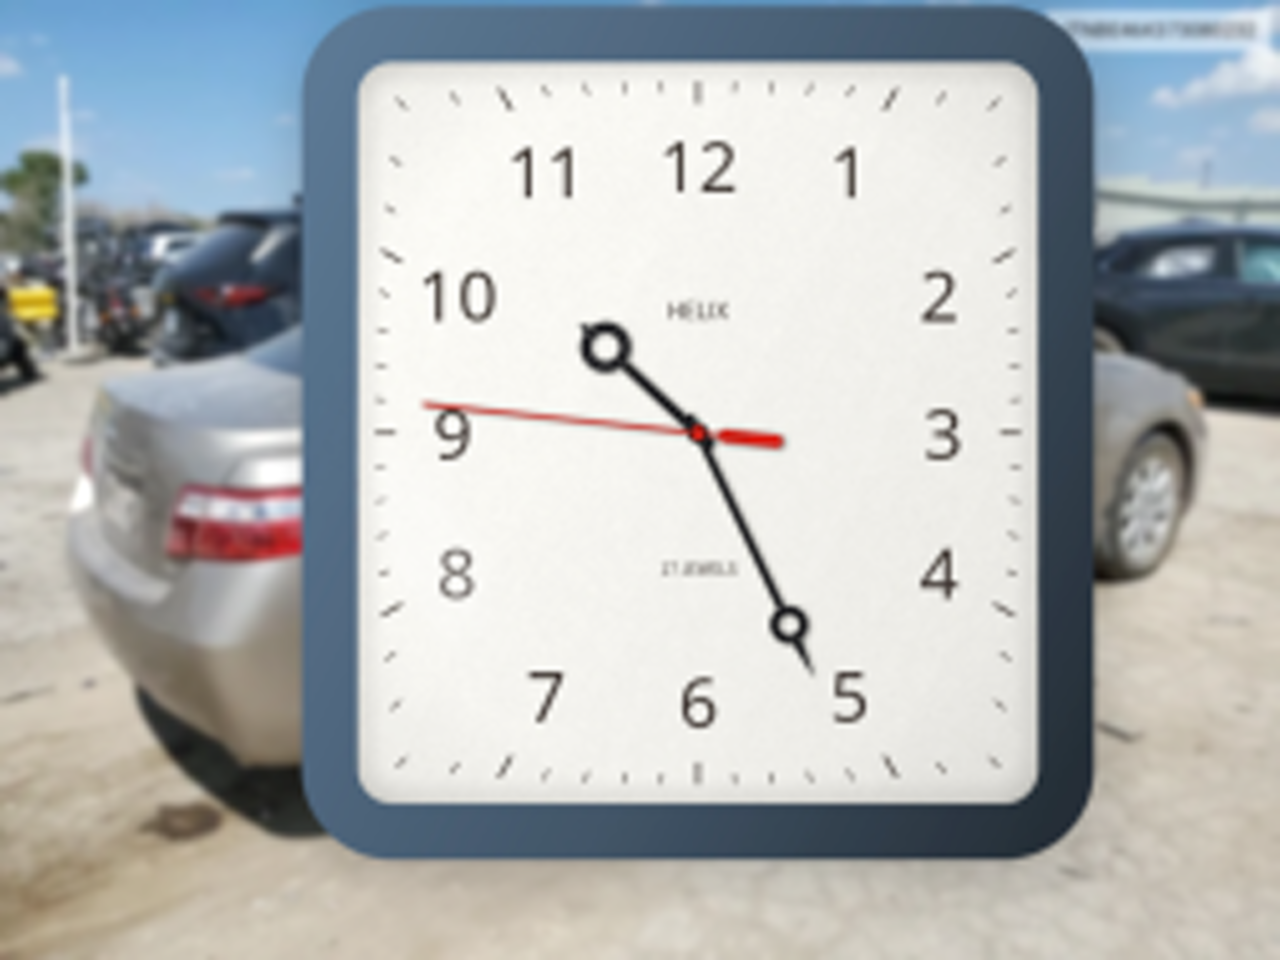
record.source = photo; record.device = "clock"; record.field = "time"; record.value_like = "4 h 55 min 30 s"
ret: 10 h 25 min 46 s
